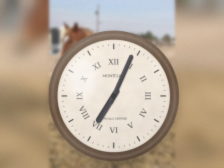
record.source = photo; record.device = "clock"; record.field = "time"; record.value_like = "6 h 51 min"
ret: 7 h 04 min
